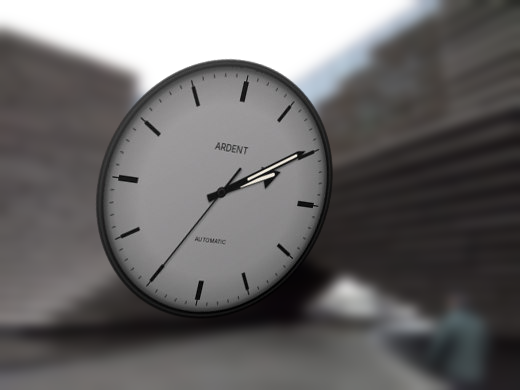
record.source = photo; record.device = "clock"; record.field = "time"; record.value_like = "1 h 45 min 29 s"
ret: 2 h 09 min 35 s
